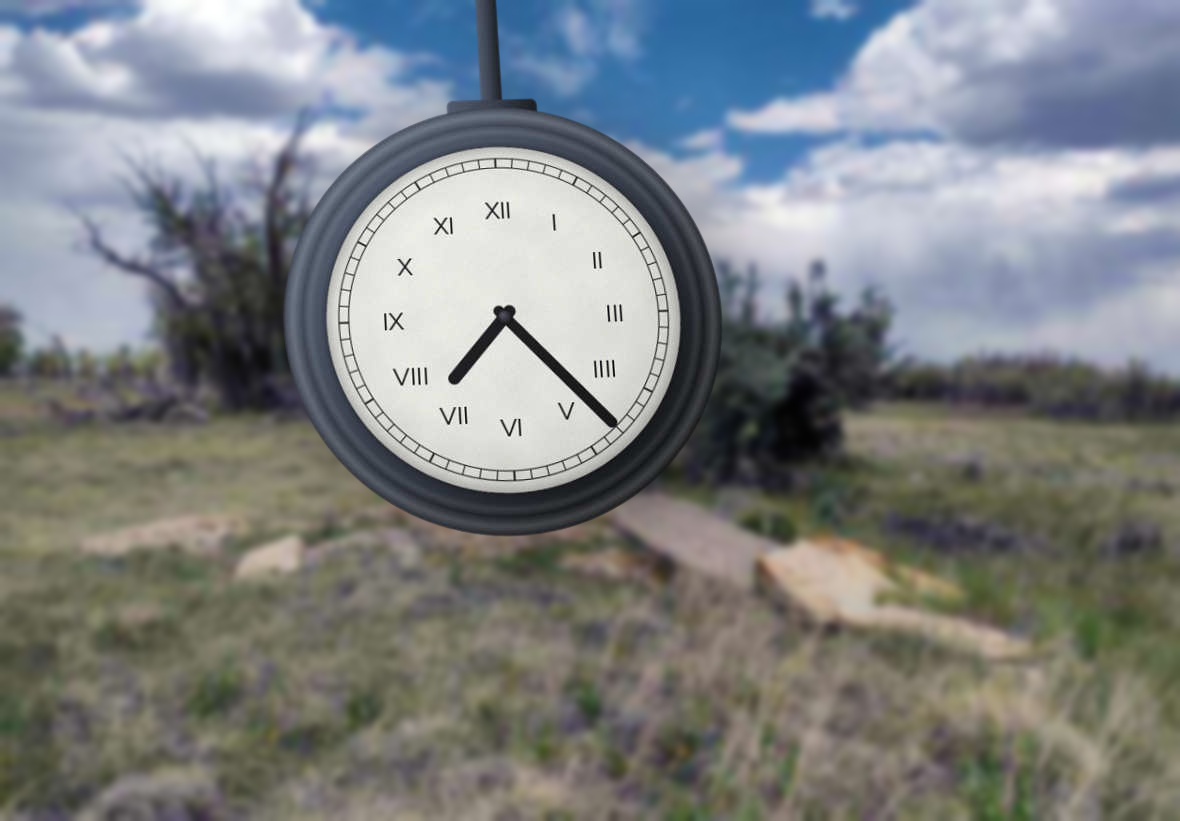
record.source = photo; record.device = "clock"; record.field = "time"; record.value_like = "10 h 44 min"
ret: 7 h 23 min
